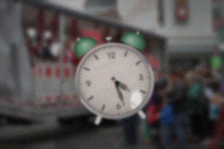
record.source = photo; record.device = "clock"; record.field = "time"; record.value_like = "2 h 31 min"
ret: 4 h 28 min
